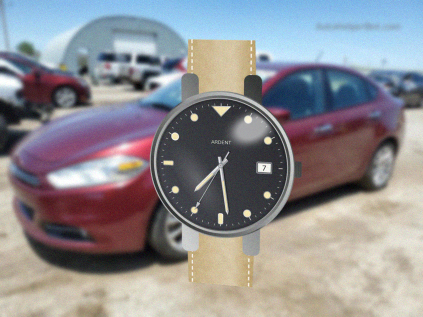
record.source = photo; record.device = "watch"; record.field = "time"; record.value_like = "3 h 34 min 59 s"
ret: 7 h 28 min 35 s
